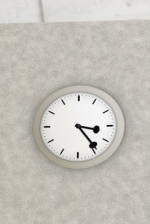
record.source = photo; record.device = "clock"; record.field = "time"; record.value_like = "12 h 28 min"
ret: 3 h 24 min
